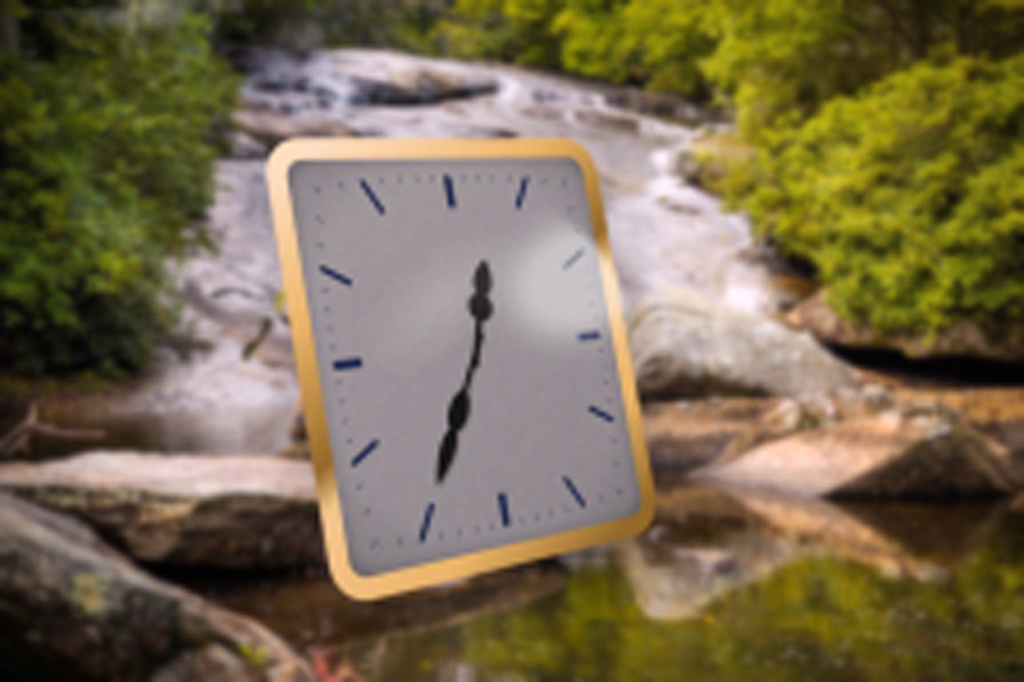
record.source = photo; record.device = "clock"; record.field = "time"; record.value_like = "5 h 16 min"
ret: 12 h 35 min
